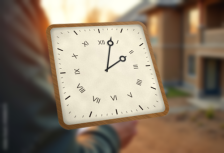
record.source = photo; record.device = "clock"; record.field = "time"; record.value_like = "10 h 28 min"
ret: 2 h 03 min
